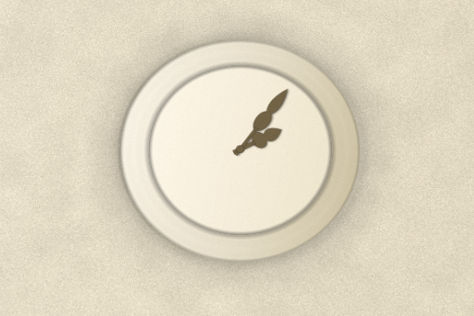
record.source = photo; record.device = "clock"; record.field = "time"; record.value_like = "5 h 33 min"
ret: 2 h 06 min
